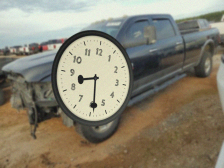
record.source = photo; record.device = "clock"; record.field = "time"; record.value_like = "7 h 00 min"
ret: 8 h 29 min
